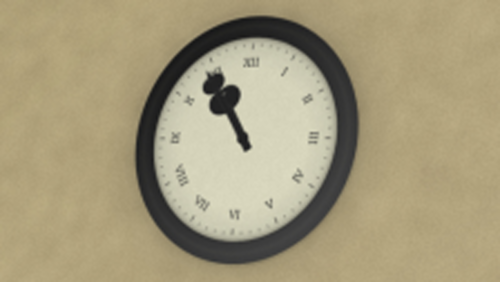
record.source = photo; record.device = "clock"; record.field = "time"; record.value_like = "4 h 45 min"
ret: 10 h 54 min
